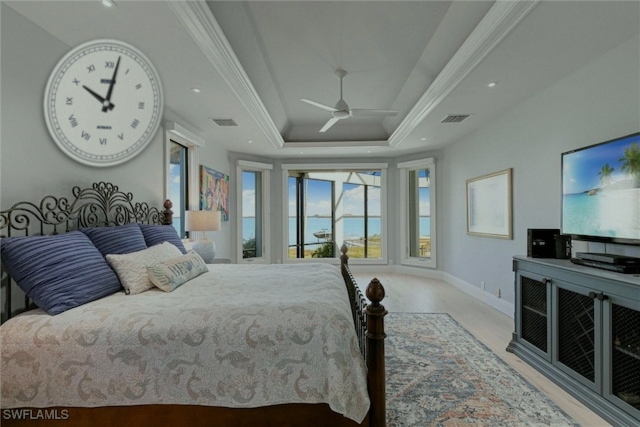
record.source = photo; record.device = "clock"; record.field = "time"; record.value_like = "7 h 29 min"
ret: 10 h 02 min
